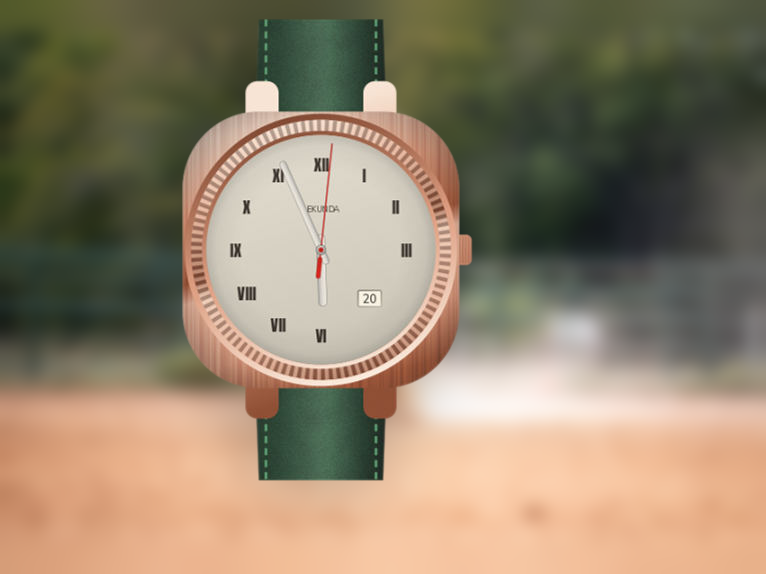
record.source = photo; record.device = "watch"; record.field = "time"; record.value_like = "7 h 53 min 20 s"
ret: 5 h 56 min 01 s
